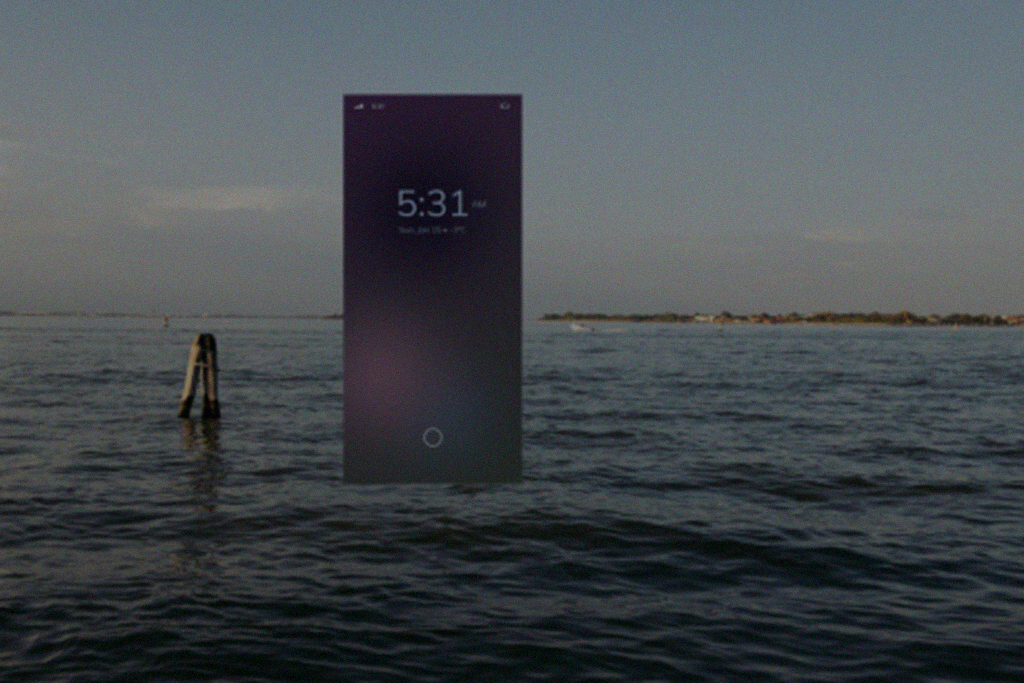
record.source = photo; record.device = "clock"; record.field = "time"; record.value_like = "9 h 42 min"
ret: 5 h 31 min
